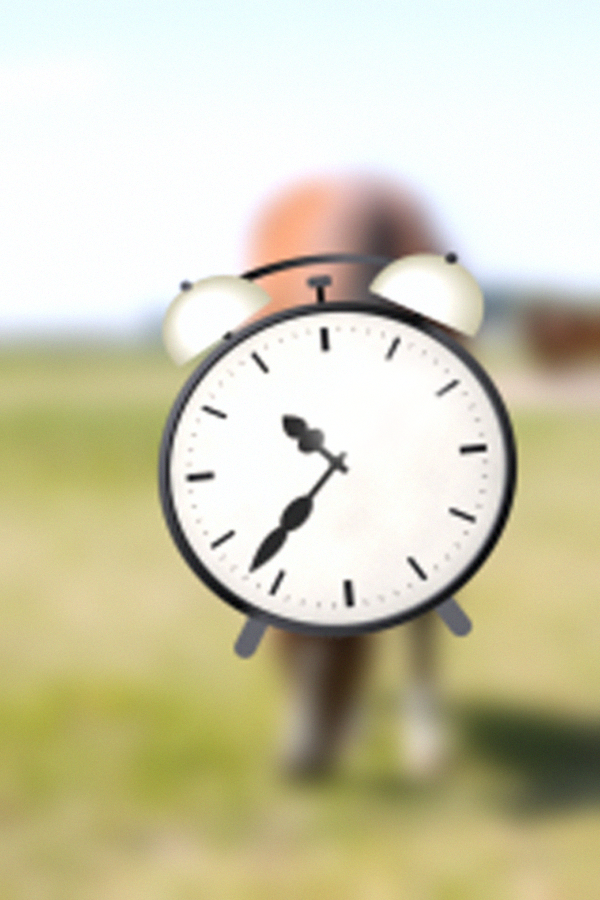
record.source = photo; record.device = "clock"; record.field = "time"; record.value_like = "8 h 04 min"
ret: 10 h 37 min
